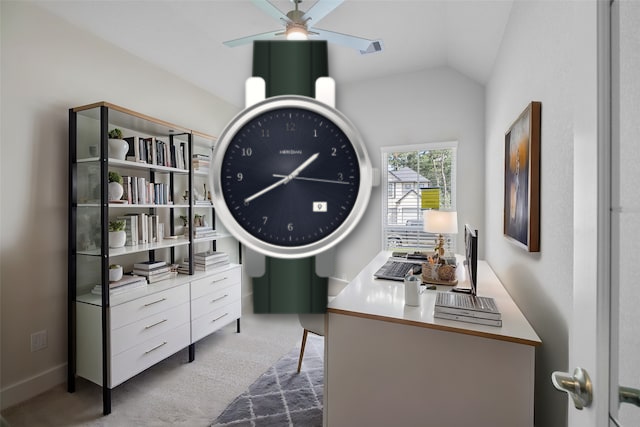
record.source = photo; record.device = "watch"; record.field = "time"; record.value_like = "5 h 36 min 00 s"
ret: 1 h 40 min 16 s
